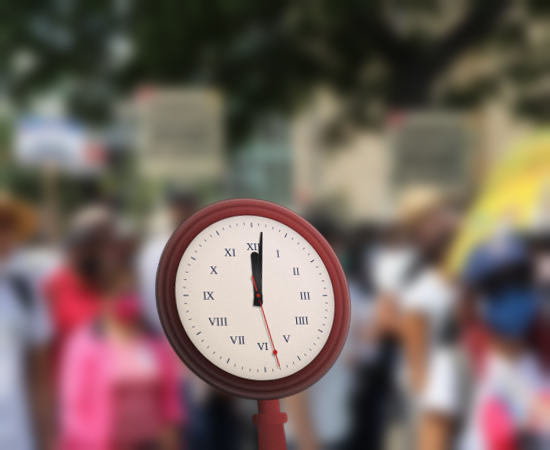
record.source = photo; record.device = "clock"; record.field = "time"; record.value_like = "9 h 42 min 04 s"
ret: 12 h 01 min 28 s
